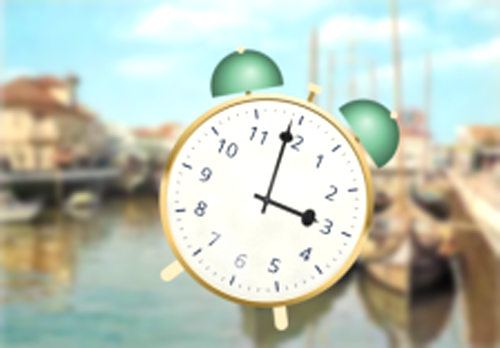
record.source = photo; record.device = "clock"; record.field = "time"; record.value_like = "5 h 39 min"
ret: 2 h 59 min
